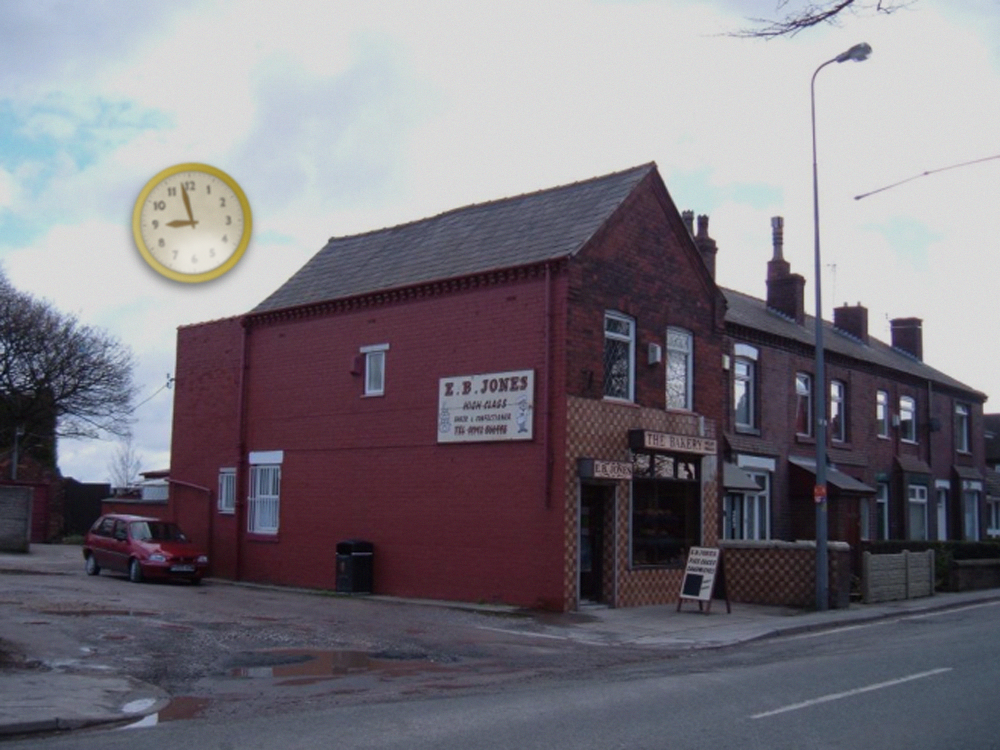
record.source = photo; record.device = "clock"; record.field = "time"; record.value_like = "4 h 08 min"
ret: 8 h 58 min
